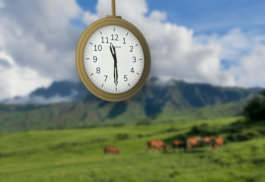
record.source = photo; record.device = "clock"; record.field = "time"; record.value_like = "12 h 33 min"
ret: 11 h 30 min
